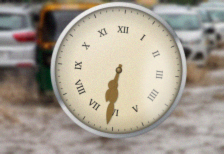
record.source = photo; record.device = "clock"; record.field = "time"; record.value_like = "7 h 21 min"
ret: 6 h 31 min
